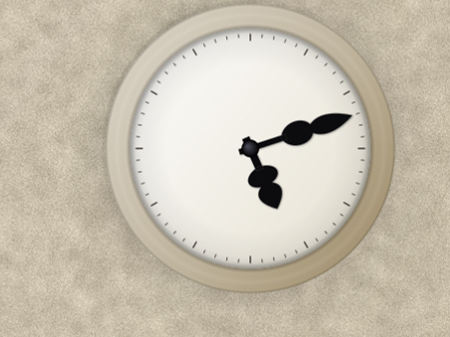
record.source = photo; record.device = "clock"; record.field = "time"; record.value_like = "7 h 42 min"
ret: 5 h 12 min
